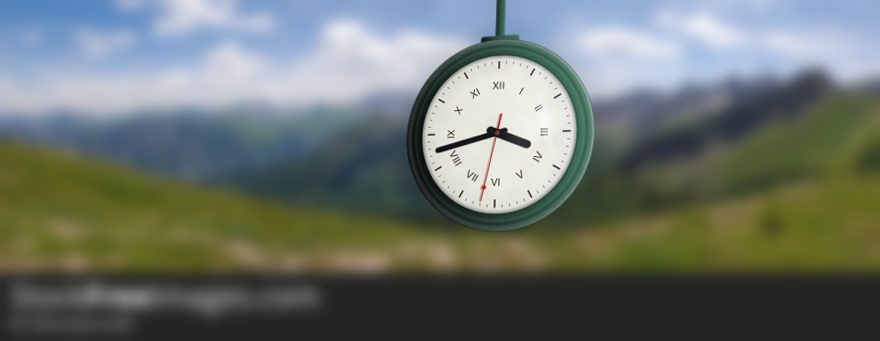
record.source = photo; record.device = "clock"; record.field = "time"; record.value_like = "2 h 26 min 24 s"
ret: 3 h 42 min 32 s
